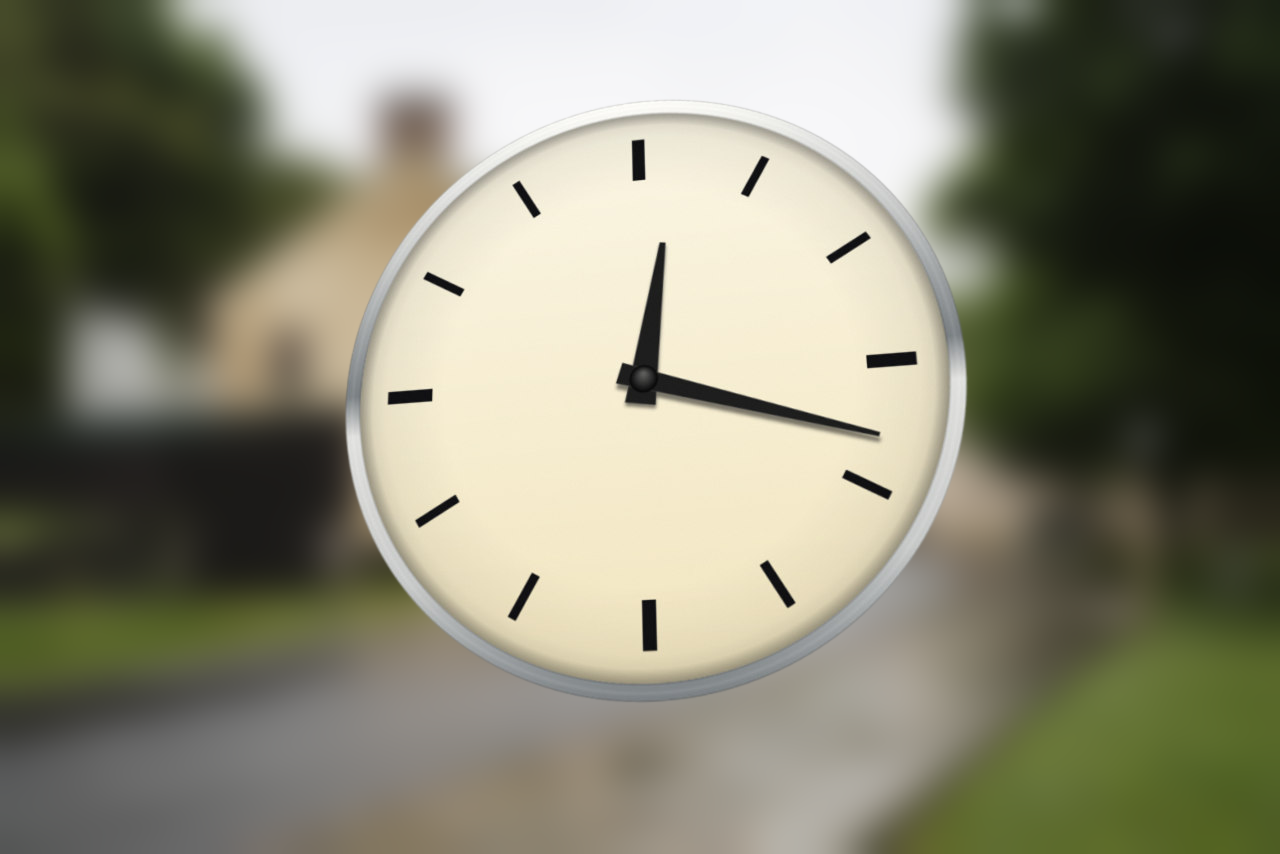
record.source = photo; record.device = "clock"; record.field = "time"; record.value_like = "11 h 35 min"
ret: 12 h 18 min
